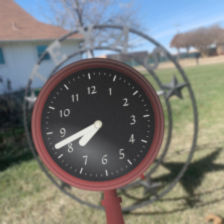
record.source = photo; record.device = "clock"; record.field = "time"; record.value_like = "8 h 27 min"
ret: 7 h 42 min
